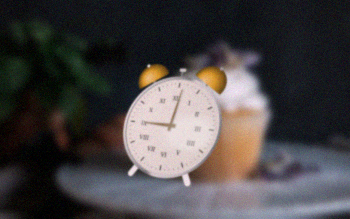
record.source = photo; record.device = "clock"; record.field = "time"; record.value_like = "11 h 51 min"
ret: 9 h 01 min
